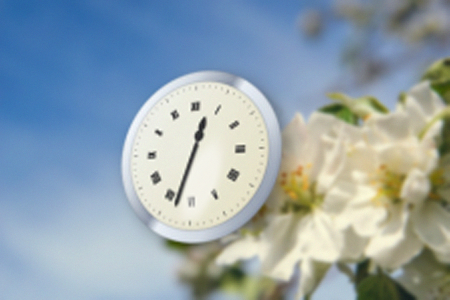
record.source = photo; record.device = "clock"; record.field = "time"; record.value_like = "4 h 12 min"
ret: 12 h 33 min
